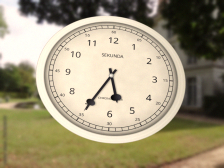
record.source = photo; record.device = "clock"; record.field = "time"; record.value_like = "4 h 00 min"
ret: 5 h 35 min
